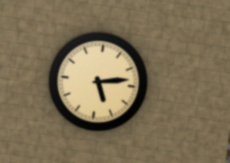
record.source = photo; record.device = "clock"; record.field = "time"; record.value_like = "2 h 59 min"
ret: 5 h 13 min
